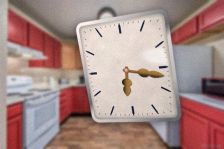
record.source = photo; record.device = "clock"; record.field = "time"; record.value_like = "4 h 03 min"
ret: 6 h 17 min
